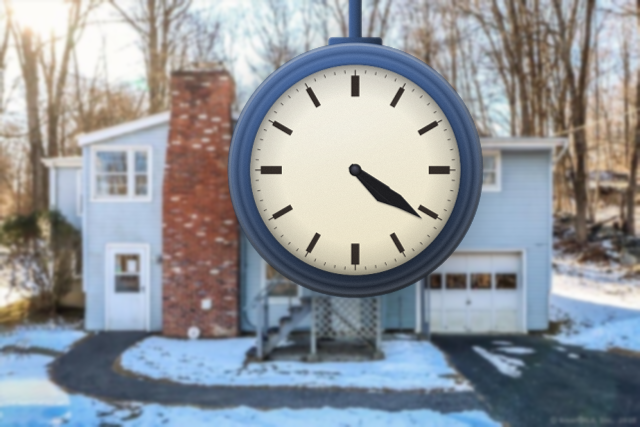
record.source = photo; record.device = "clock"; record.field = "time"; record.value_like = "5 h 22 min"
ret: 4 h 21 min
